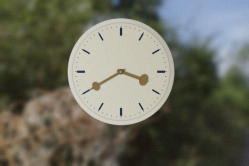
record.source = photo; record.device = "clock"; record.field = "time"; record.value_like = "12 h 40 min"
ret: 3 h 40 min
